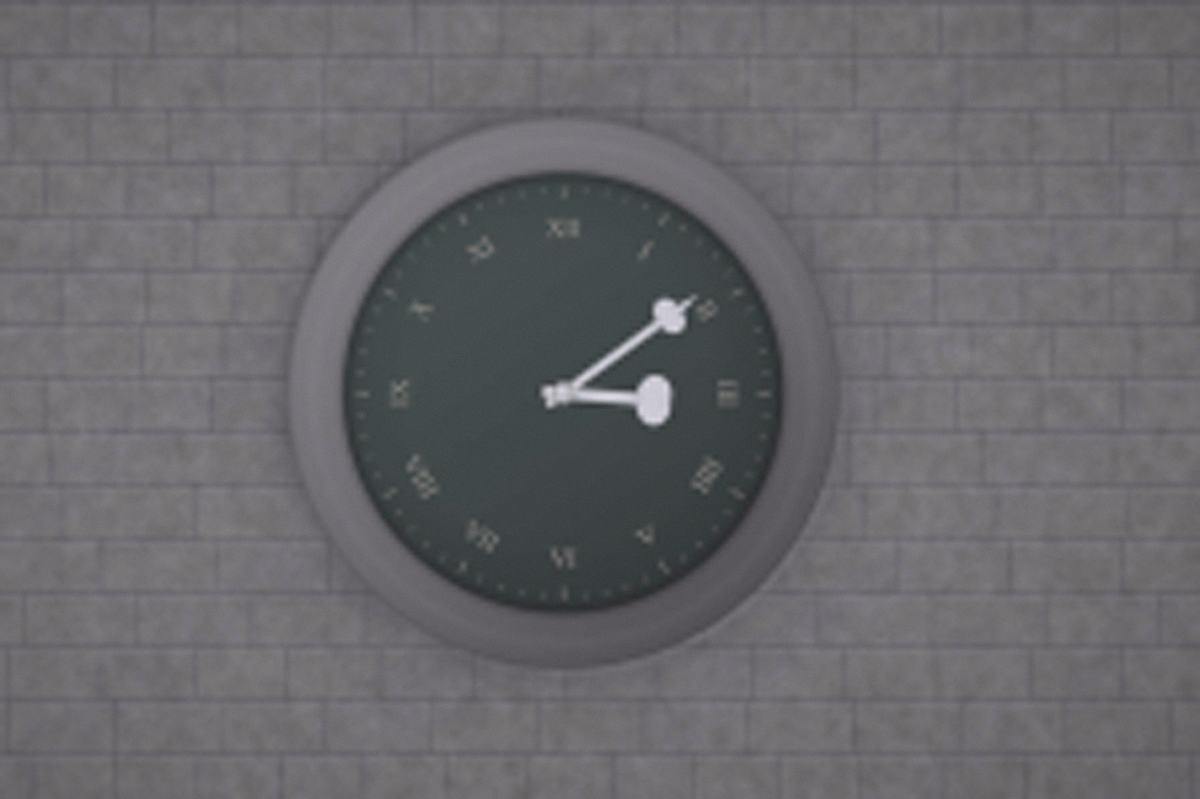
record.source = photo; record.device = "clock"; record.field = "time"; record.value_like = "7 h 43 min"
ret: 3 h 09 min
